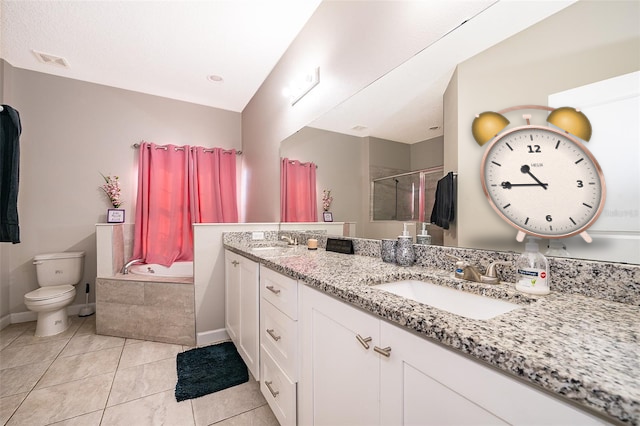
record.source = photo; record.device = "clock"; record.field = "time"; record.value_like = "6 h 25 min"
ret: 10 h 45 min
